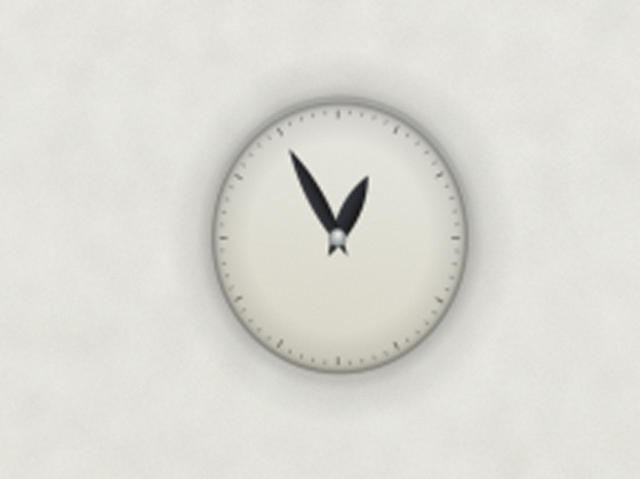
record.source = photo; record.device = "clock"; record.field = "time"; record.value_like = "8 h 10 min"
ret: 12 h 55 min
